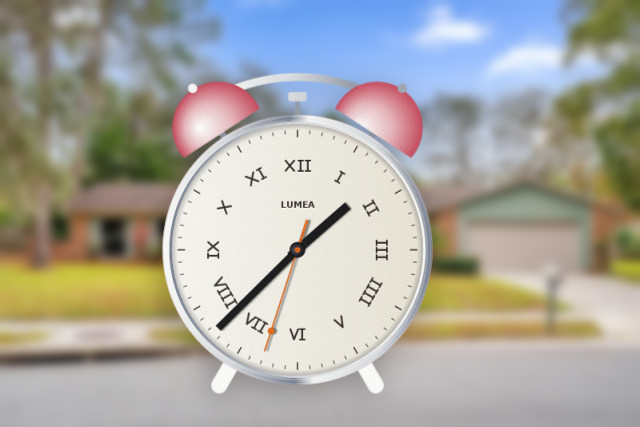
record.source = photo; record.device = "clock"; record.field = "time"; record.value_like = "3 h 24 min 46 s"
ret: 1 h 37 min 33 s
